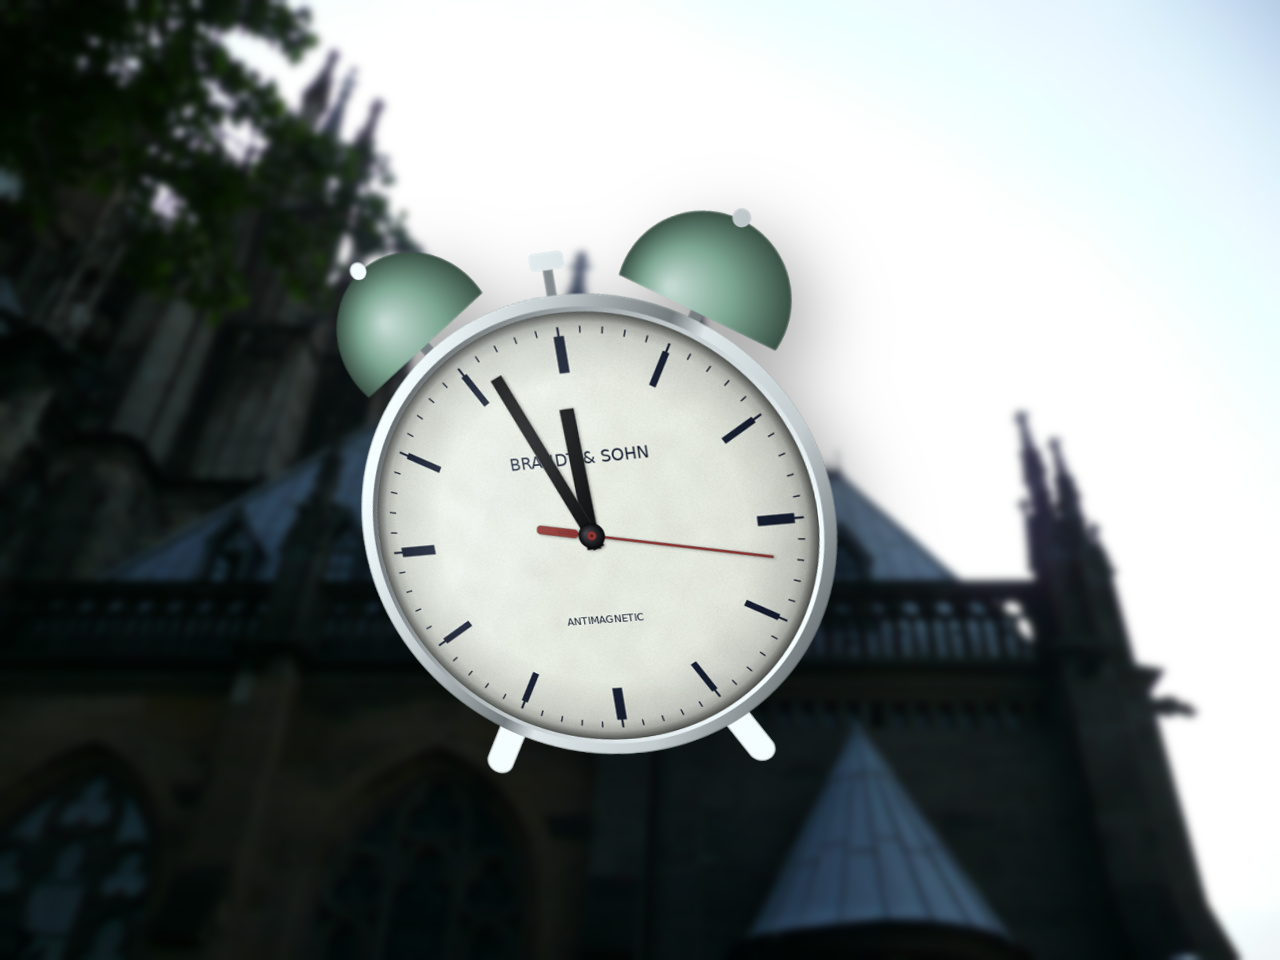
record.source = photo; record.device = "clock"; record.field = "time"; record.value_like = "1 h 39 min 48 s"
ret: 11 h 56 min 17 s
